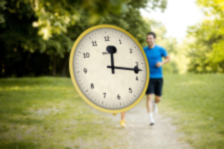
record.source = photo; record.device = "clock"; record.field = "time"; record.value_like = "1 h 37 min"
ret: 12 h 17 min
